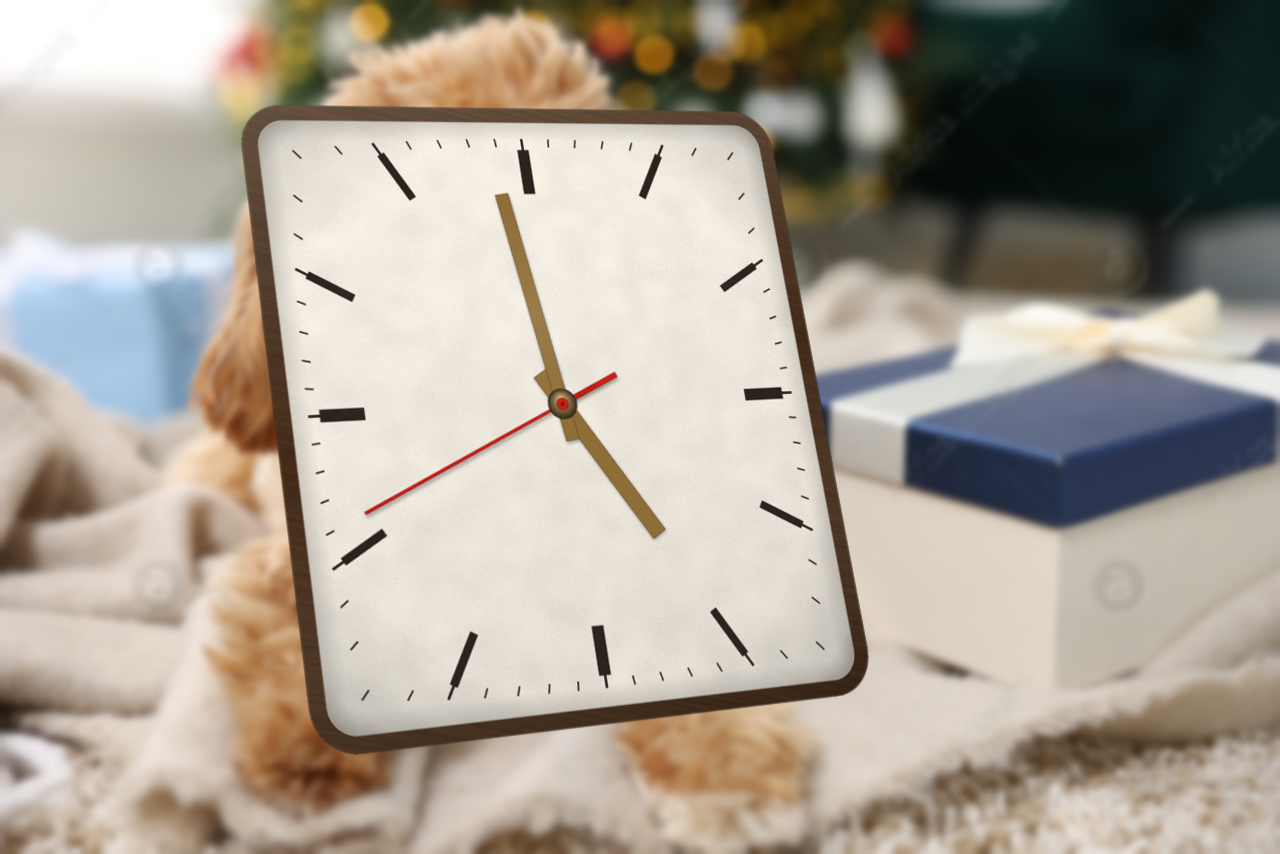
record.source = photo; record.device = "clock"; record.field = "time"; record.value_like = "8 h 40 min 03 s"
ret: 4 h 58 min 41 s
